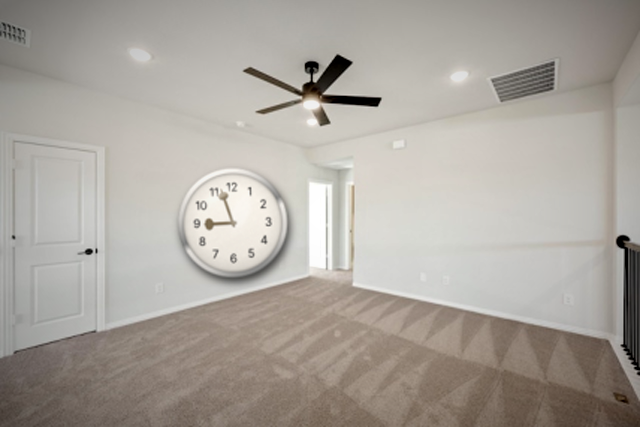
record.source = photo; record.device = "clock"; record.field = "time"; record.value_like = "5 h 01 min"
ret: 8 h 57 min
